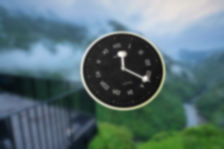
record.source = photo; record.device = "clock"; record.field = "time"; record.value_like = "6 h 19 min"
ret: 12 h 22 min
